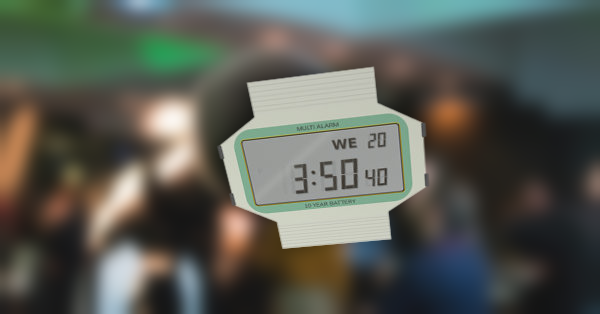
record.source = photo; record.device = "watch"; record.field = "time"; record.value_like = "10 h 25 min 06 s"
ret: 3 h 50 min 40 s
